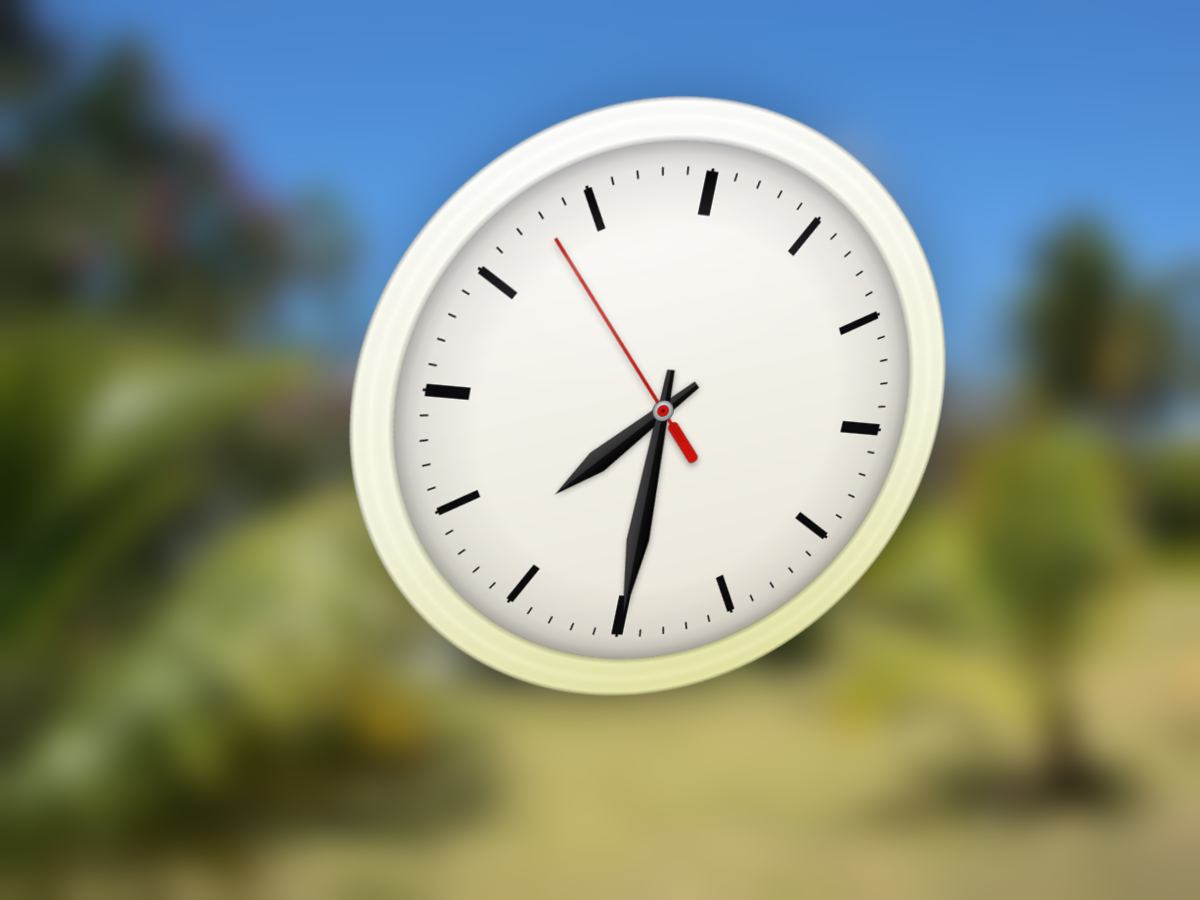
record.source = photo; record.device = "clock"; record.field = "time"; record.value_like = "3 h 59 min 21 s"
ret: 7 h 29 min 53 s
